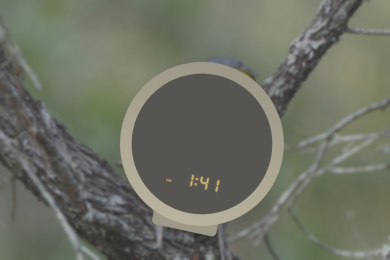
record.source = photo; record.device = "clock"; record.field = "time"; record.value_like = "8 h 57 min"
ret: 1 h 41 min
